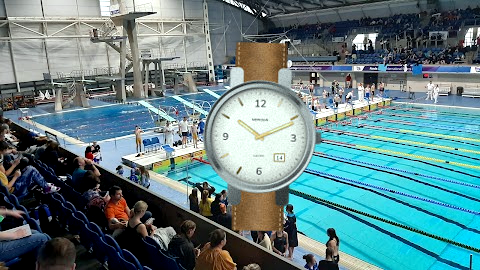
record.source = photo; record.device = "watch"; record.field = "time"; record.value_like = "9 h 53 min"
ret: 10 h 11 min
